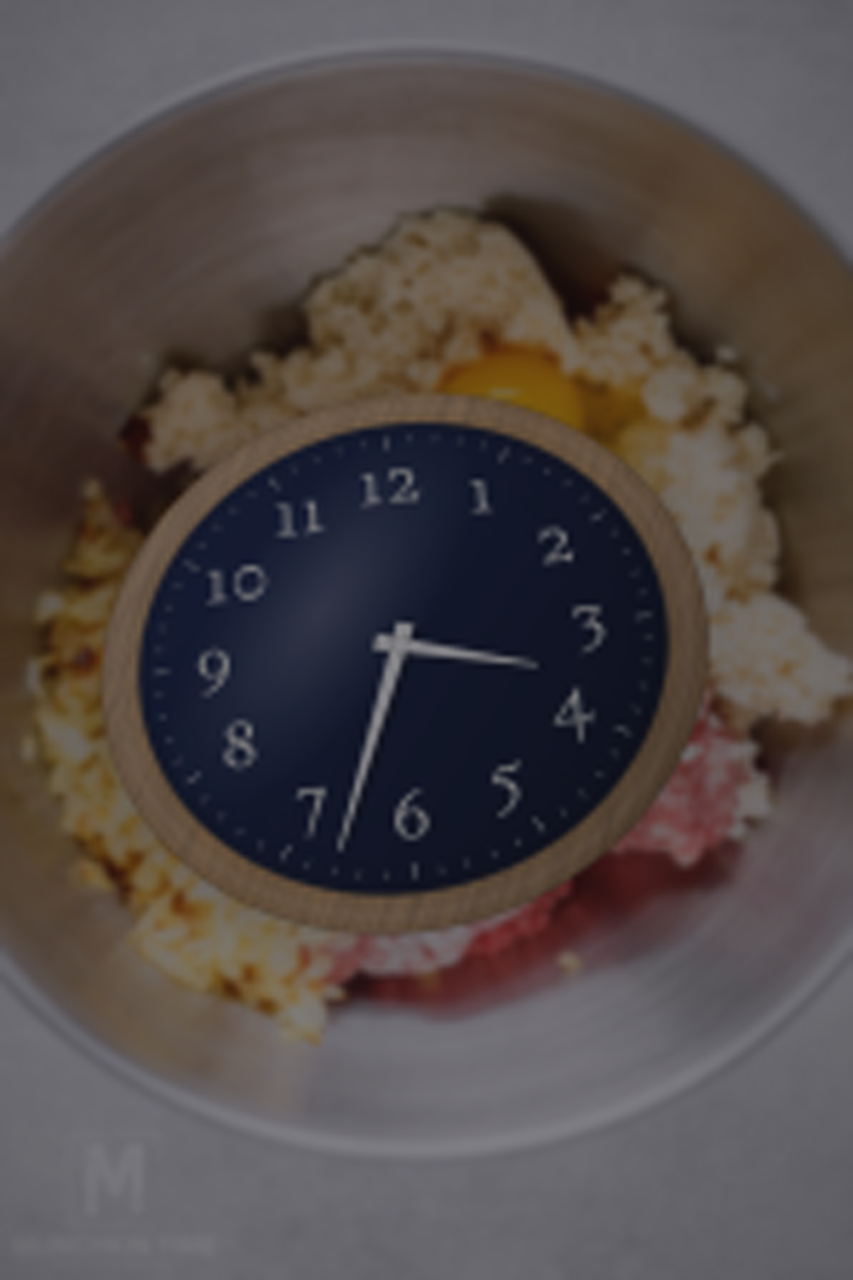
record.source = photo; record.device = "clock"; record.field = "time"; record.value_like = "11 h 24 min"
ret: 3 h 33 min
